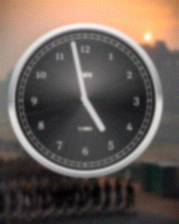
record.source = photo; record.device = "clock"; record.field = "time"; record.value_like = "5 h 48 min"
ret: 4 h 58 min
